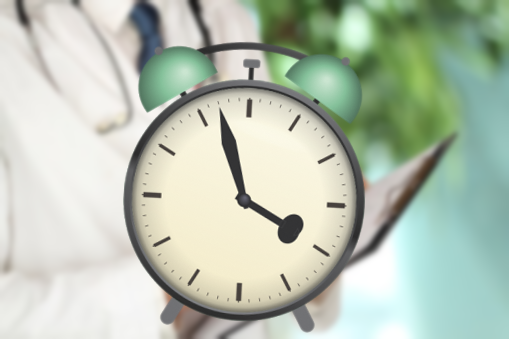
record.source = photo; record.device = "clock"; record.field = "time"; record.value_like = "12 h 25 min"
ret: 3 h 57 min
